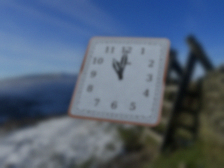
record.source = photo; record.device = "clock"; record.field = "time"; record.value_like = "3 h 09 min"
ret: 11 h 00 min
